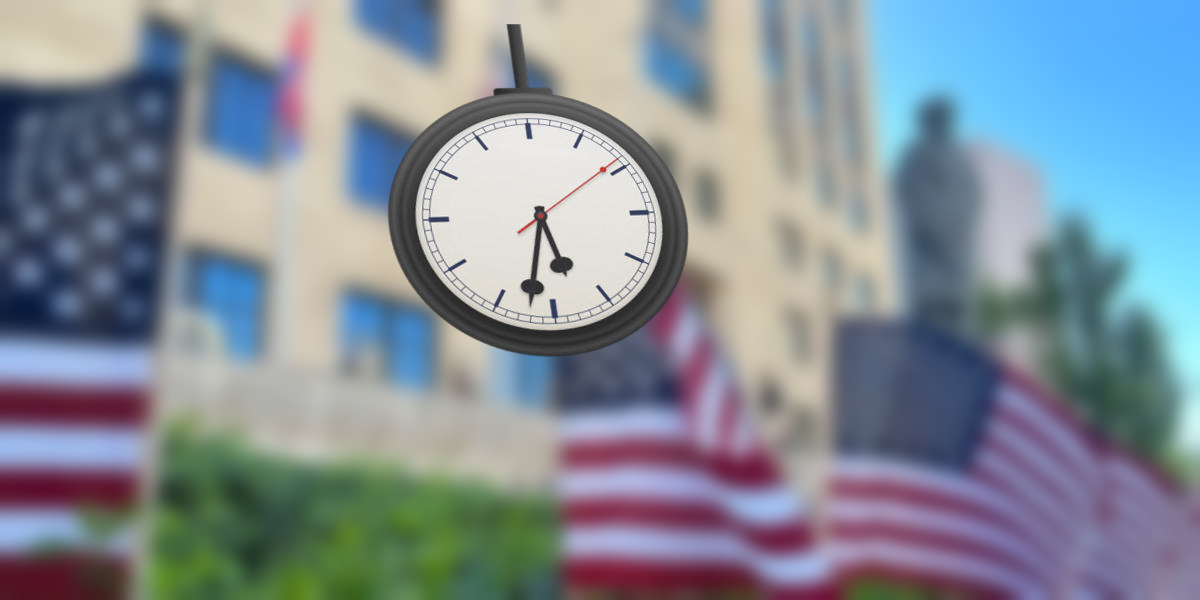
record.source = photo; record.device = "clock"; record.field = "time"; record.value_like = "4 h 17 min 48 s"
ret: 5 h 32 min 09 s
